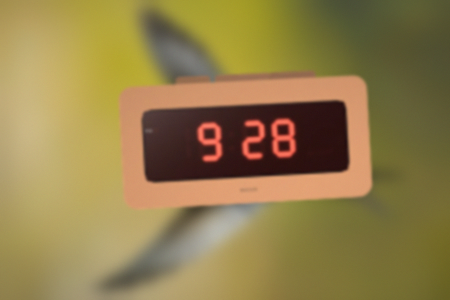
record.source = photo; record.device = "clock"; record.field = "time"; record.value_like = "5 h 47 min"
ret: 9 h 28 min
